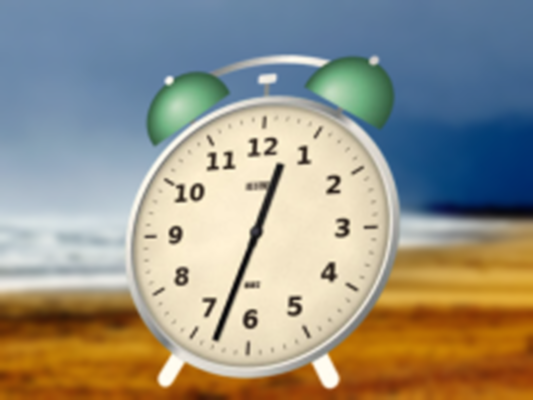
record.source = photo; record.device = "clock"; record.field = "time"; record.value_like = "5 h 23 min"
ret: 12 h 33 min
